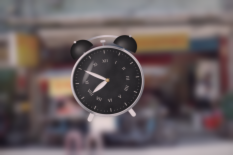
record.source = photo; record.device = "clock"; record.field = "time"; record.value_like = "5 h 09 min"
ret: 7 h 50 min
